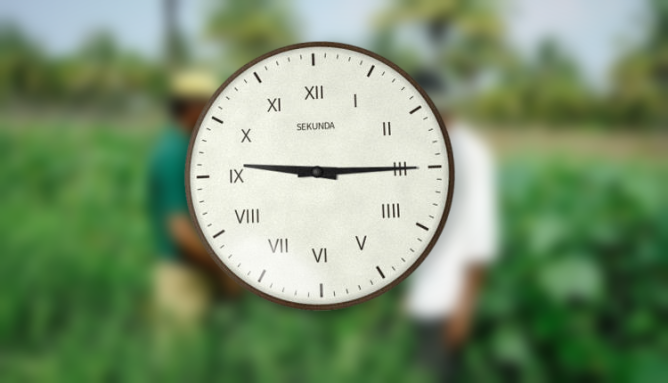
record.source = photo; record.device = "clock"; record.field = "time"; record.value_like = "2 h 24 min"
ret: 9 h 15 min
